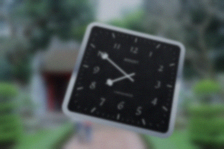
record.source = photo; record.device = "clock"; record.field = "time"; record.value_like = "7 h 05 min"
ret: 7 h 50 min
